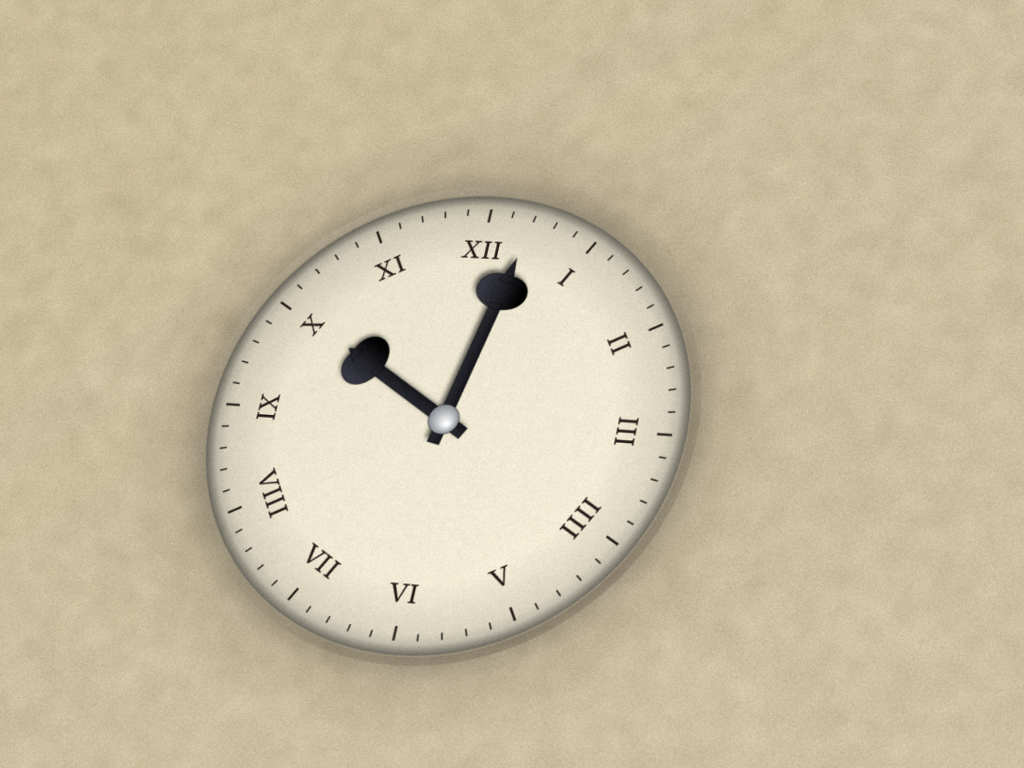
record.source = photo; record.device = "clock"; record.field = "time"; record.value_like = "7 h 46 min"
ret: 10 h 02 min
